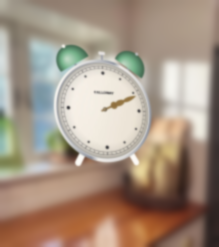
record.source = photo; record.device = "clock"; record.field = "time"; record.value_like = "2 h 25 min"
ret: 2 h 11 min
